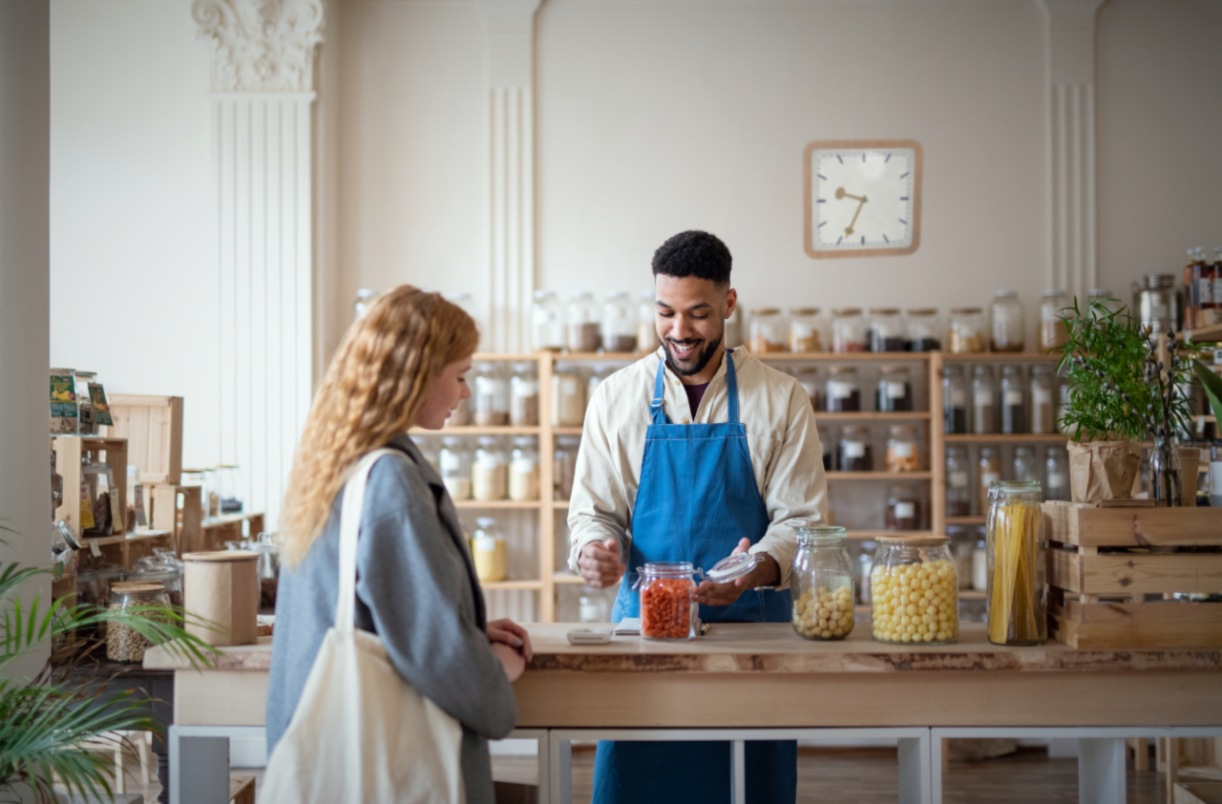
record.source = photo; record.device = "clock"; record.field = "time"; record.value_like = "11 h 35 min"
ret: 9 h 34 min
